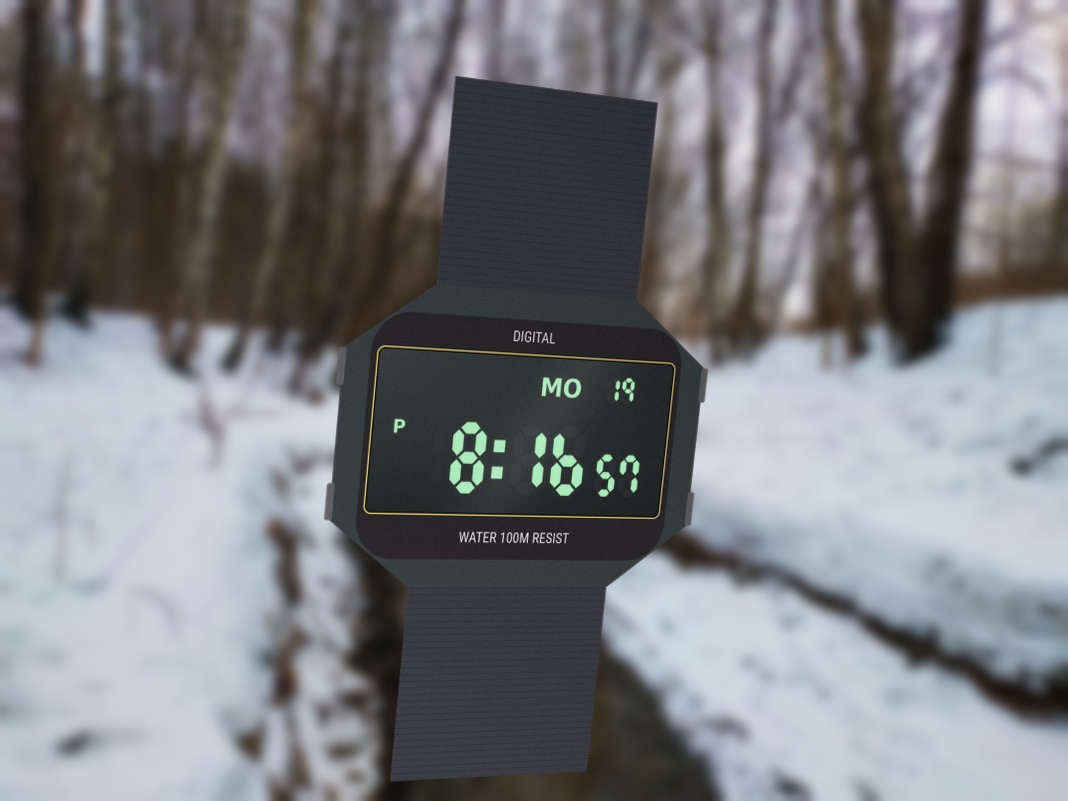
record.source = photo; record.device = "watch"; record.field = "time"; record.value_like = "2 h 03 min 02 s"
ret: 8 h 16 min 57 s
